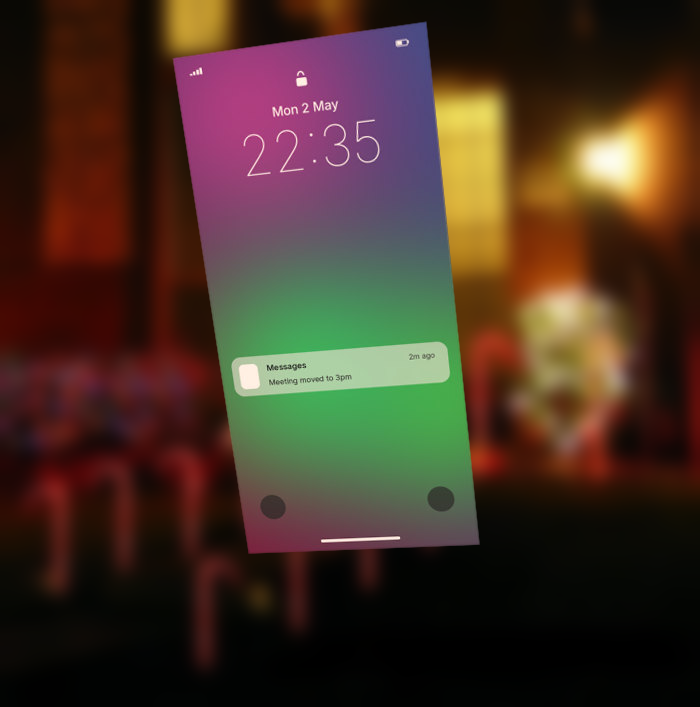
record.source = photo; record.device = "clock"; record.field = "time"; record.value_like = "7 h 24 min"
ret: 22 h 35 min
